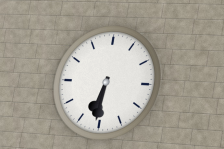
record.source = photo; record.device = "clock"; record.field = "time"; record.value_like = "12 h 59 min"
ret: 6 h 31 min
